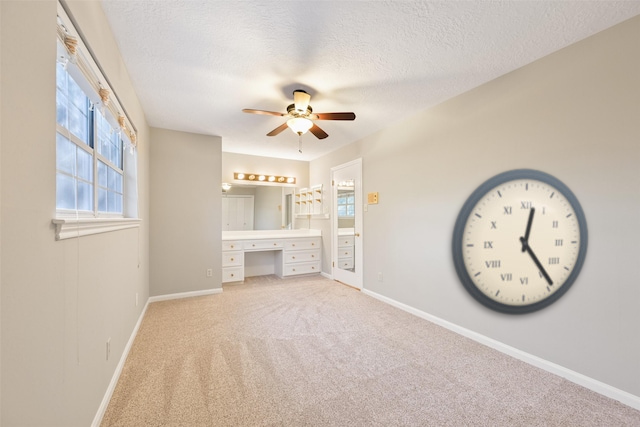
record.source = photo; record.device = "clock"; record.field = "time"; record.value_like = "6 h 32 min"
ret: 12 h 24 min
